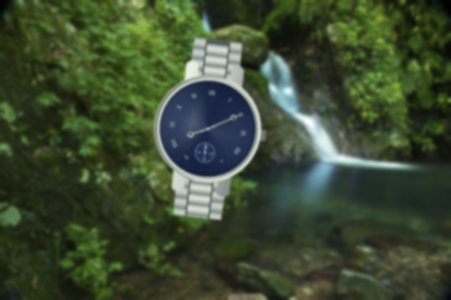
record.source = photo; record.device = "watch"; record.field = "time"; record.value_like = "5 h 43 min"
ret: 8 h 10 min
